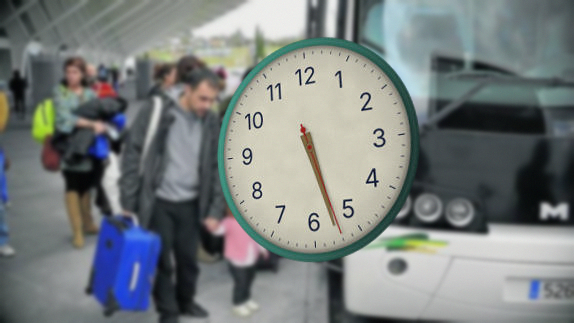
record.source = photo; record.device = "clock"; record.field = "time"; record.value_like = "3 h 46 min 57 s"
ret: 5 h 27 min 27 s
